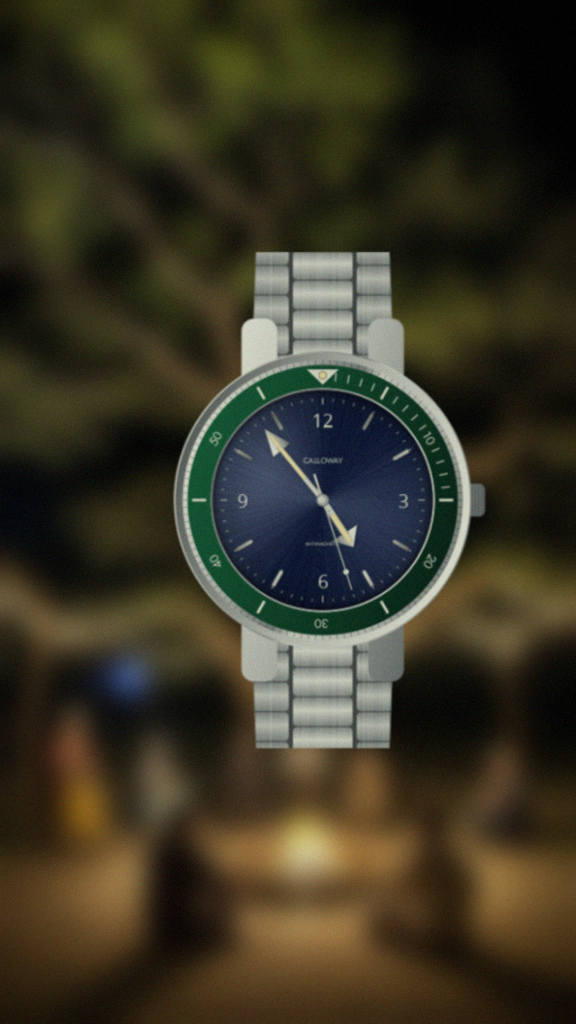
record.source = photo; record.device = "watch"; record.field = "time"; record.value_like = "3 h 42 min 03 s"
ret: 4 h 53 min 27 s
